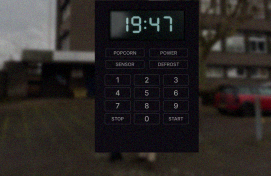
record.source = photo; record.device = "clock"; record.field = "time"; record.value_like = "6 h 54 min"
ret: 19 h 47 min
